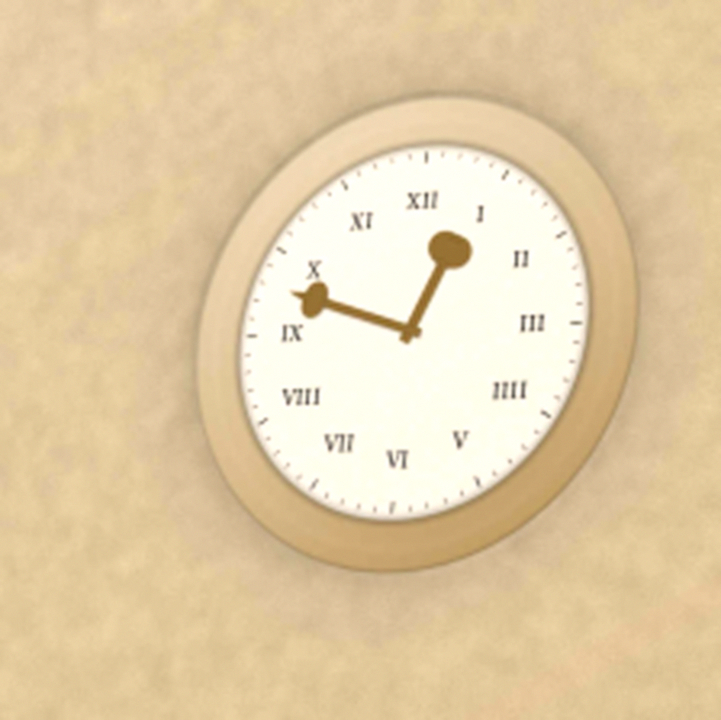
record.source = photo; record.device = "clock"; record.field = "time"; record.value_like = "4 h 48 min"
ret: 12 h 48 min
